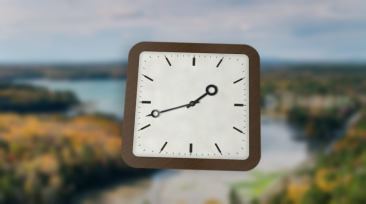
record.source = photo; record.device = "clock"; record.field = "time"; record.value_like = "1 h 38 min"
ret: 1 h 42 min
